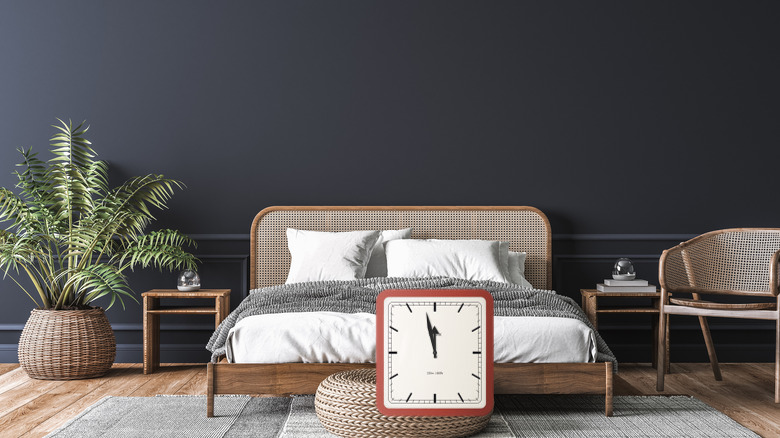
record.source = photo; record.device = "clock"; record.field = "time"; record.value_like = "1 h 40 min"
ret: 11 h 58 min
